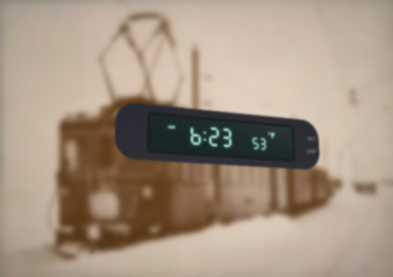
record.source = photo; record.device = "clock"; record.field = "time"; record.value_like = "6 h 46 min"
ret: 6 h 23 min
